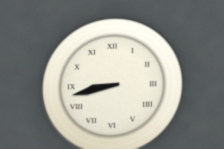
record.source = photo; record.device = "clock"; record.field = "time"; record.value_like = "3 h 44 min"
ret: 8 h 43 min
